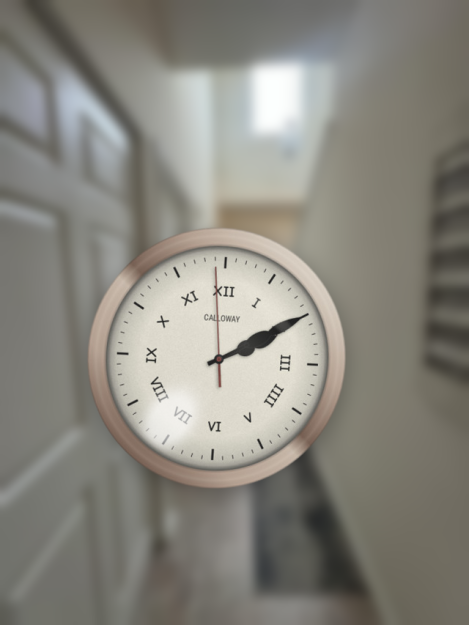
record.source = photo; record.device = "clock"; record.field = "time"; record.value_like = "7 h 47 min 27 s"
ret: 2 h 09 min 59 s
